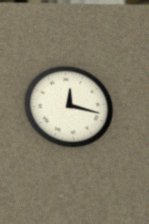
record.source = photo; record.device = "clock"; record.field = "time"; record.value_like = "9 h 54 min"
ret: 12 h 18 min
